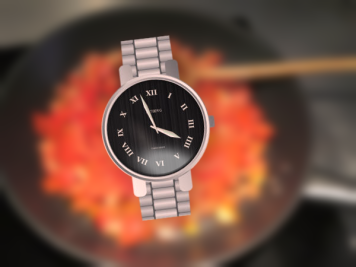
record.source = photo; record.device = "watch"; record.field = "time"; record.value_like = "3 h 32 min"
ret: 3 h 57 min
